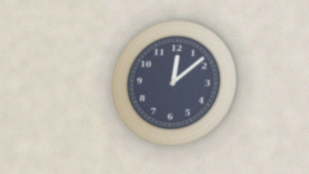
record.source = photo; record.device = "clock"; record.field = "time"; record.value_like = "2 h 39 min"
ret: 12 h 08 min
